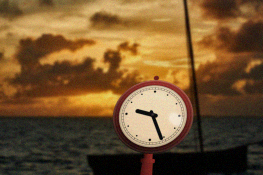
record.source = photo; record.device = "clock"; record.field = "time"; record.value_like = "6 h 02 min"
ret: 9 h 26 min
